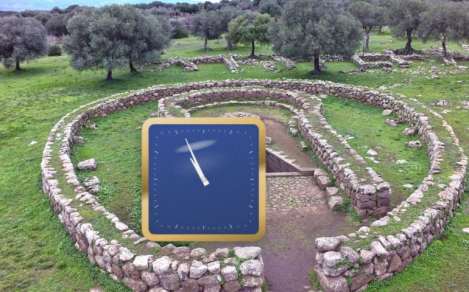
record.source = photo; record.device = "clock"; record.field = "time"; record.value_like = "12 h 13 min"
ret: 10 h 56 min
